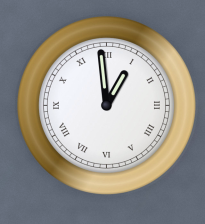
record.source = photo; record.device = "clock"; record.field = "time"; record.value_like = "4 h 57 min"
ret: 12 h 59 min
